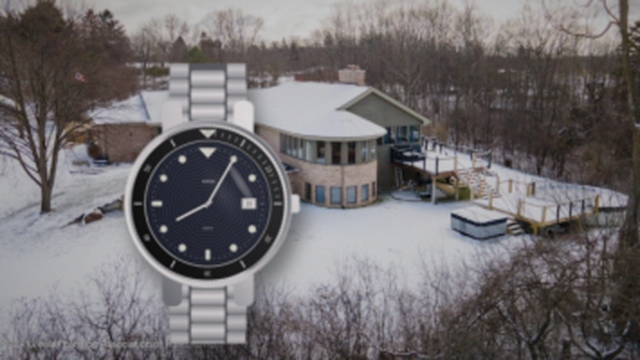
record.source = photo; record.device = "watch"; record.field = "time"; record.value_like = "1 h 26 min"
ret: 8 h 05 min
